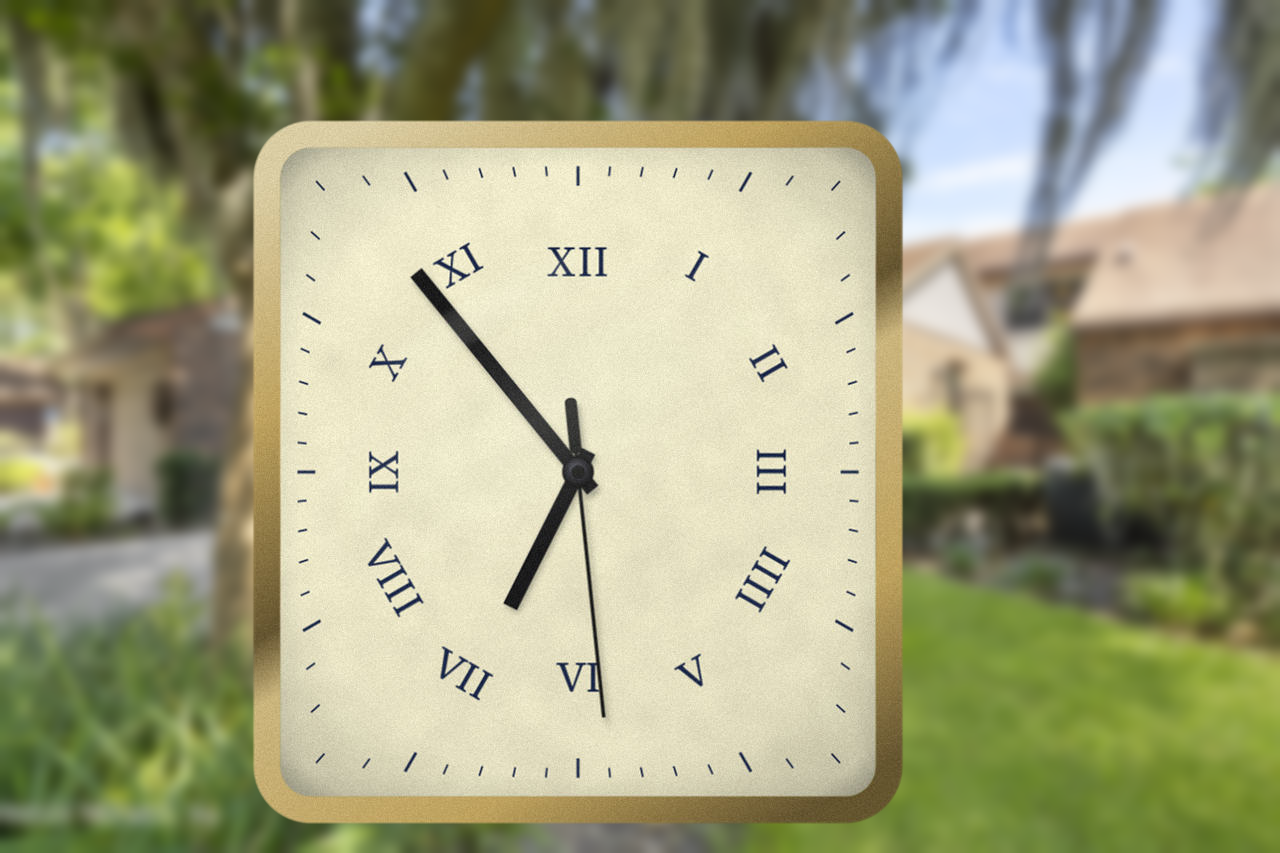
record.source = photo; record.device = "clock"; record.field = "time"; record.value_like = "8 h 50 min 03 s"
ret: 6 h 53 min 29 s
